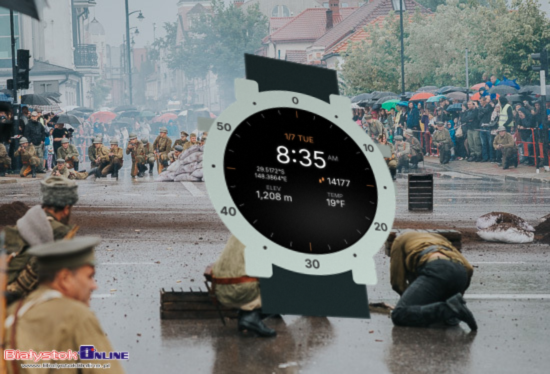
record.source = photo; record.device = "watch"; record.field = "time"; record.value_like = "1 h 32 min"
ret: 8 h 35 min
